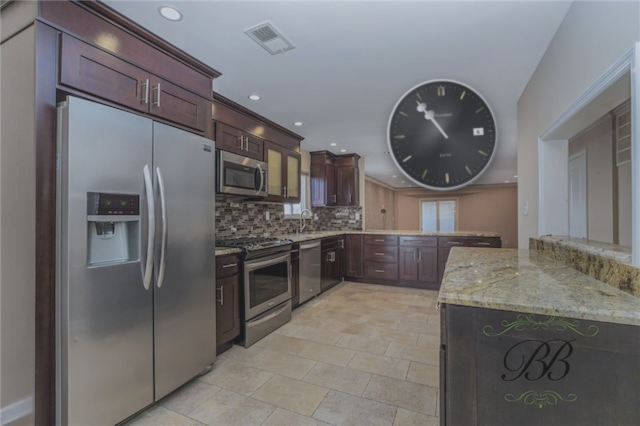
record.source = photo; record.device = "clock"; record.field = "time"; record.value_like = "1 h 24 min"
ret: 10 h 54 min
